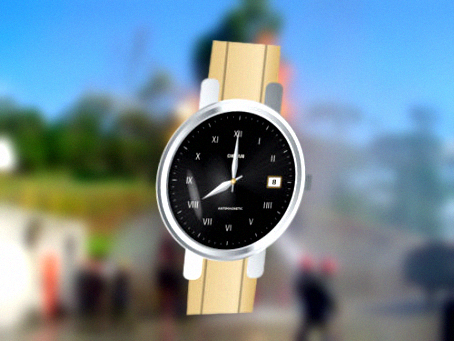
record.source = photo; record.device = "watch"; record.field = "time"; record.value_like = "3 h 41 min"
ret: 8 h 00 min
